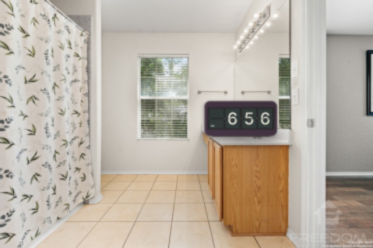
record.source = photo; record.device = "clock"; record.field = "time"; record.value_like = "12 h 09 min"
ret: 6 h 56 min
